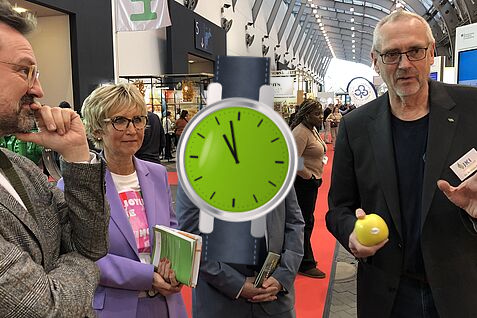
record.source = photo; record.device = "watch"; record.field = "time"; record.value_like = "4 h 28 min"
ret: 10 h 58 min
